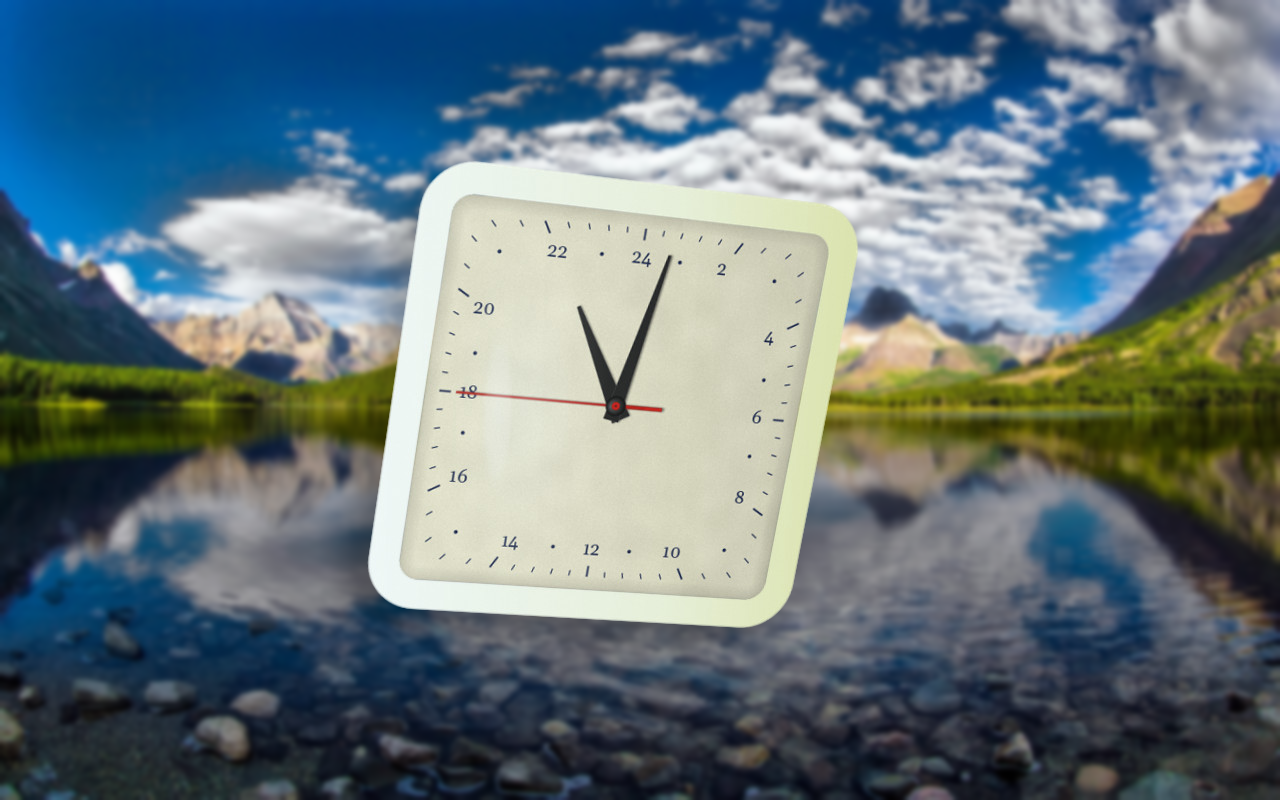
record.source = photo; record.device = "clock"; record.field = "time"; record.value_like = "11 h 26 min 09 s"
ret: 22 h 01 min 45 s
